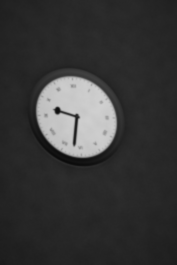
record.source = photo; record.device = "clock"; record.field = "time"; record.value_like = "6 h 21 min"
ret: 9 h 32 min
